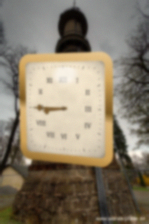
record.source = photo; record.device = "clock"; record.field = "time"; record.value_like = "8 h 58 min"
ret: 8 h 45 min
